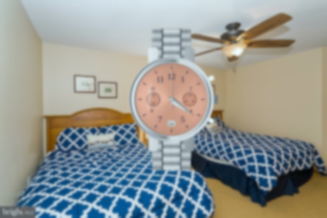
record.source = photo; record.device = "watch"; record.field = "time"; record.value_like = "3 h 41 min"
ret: 4 h 21 min
